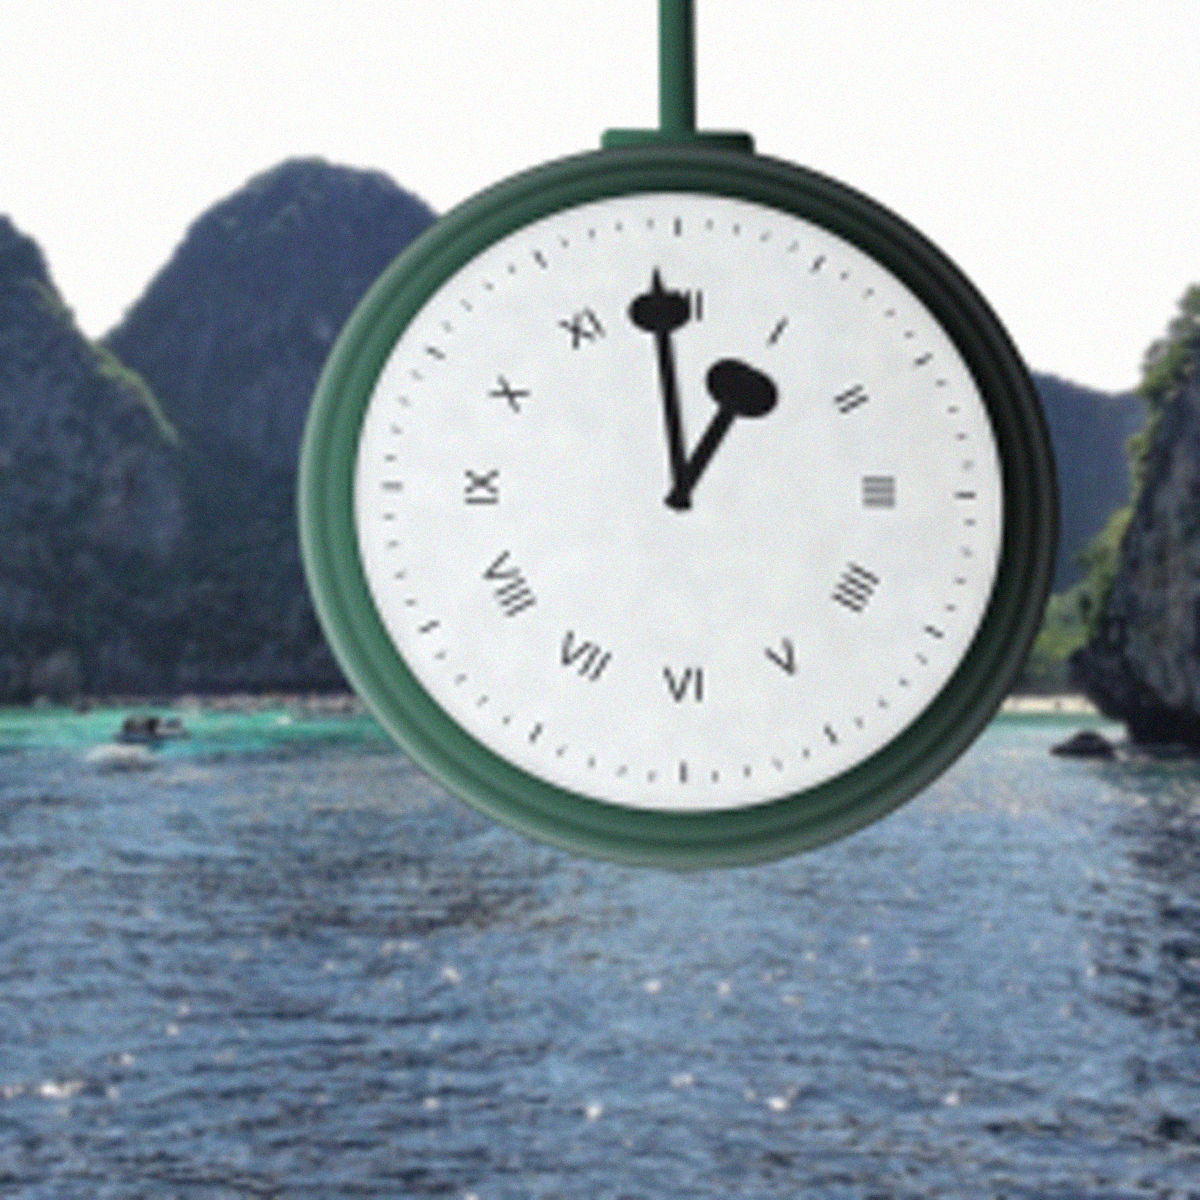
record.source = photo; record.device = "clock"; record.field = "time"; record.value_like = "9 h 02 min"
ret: 12 h 59 min
